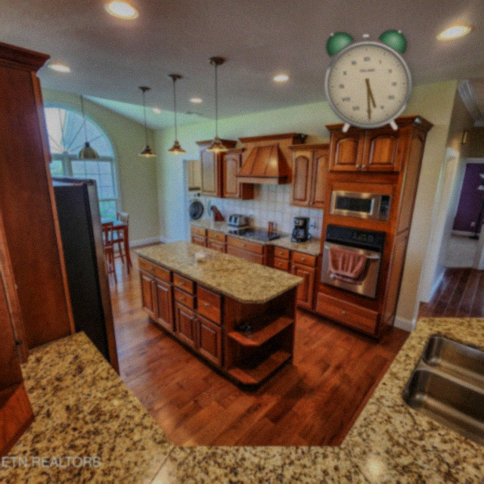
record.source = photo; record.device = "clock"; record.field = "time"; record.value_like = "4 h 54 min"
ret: 5 h 30 min
